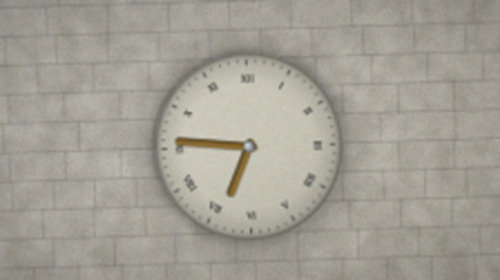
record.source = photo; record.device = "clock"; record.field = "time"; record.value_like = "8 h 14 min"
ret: 6 h 46 min
